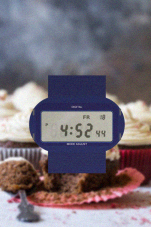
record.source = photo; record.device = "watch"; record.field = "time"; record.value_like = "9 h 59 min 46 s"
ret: 4 h 52 min 44 s
